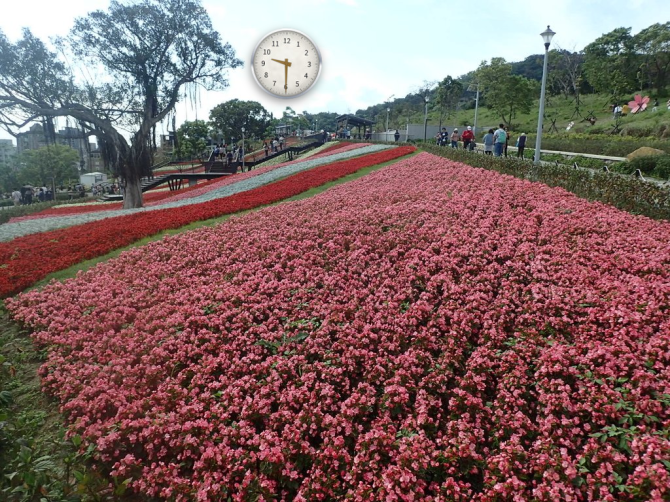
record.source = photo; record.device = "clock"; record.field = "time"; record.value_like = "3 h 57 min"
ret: 9 h 30 min
